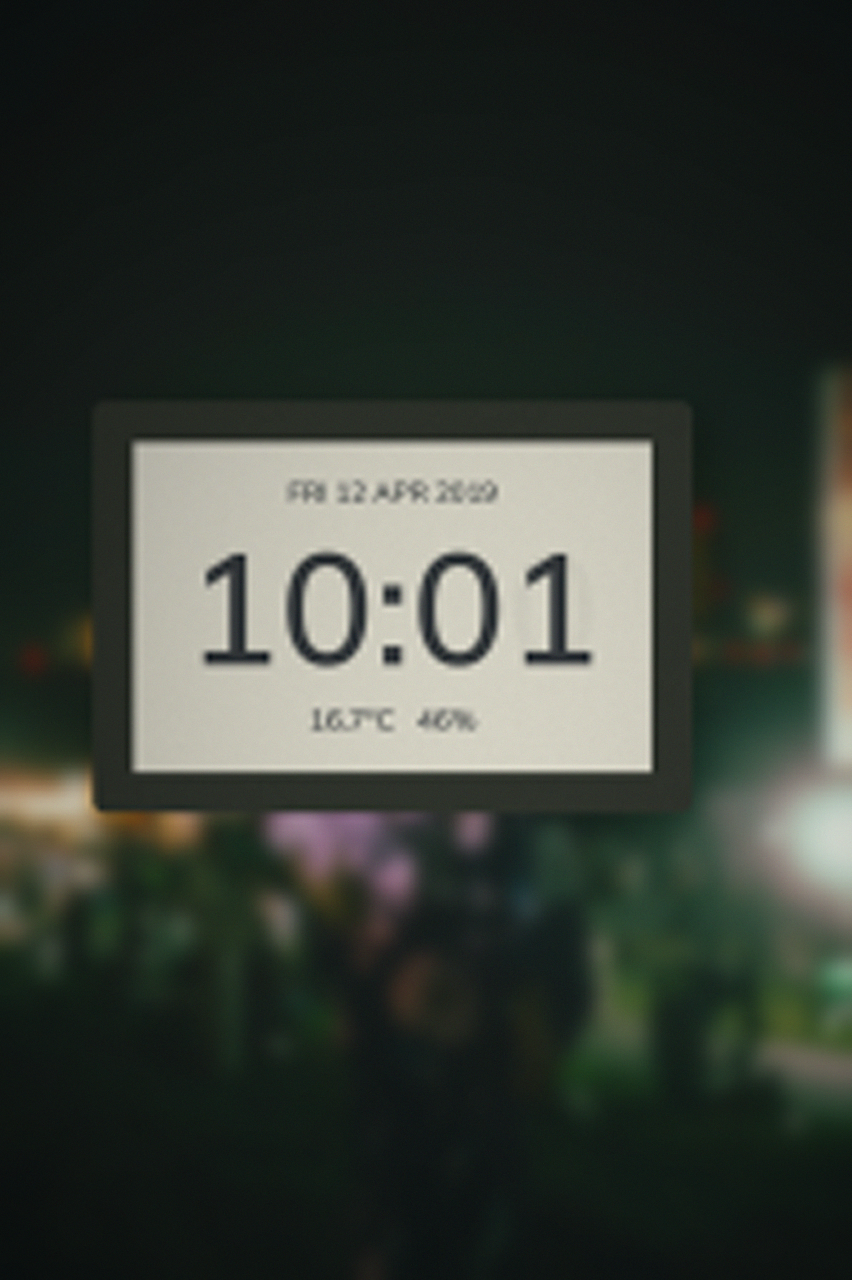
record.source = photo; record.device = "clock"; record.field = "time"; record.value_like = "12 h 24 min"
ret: 10 h 01 min
